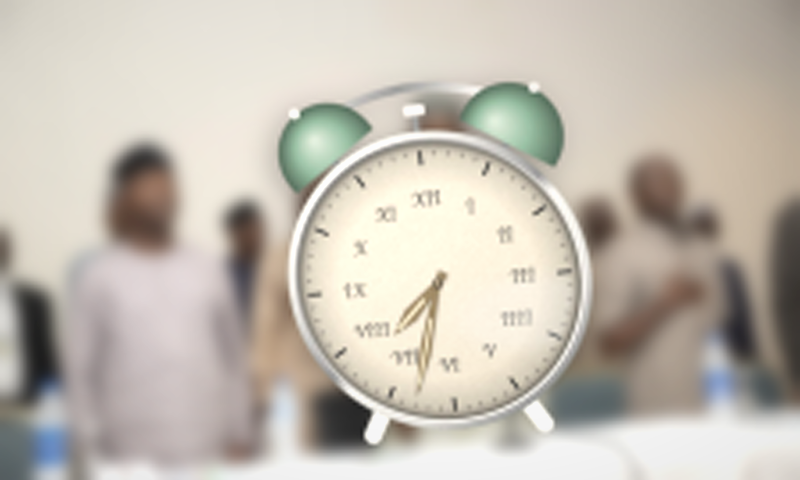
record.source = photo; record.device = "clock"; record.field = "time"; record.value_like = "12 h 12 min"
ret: 7 h 33 min
